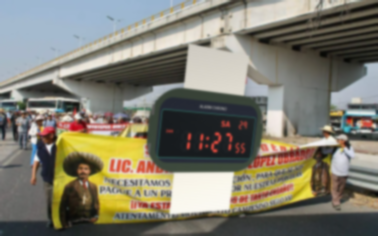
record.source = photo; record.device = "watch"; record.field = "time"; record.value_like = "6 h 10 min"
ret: 11 h 27 min
